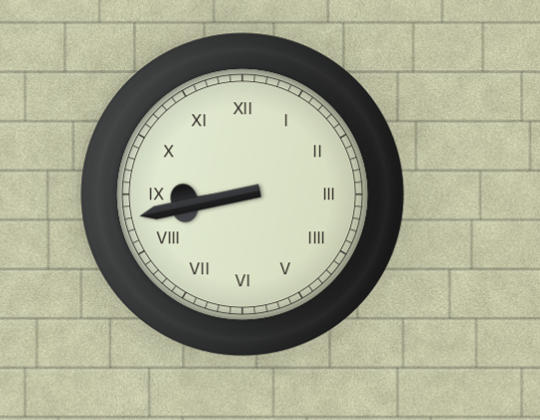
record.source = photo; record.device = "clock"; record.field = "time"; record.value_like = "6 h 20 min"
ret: 8 h 43 min
